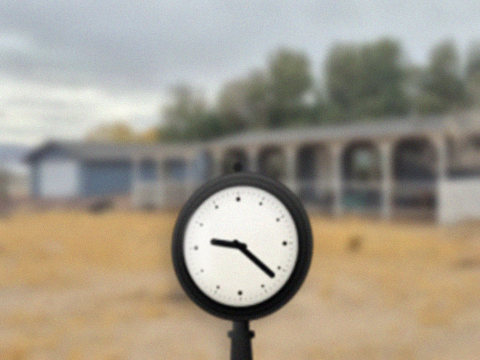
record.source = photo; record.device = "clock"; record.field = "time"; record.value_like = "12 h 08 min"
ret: 9 h 22 min
